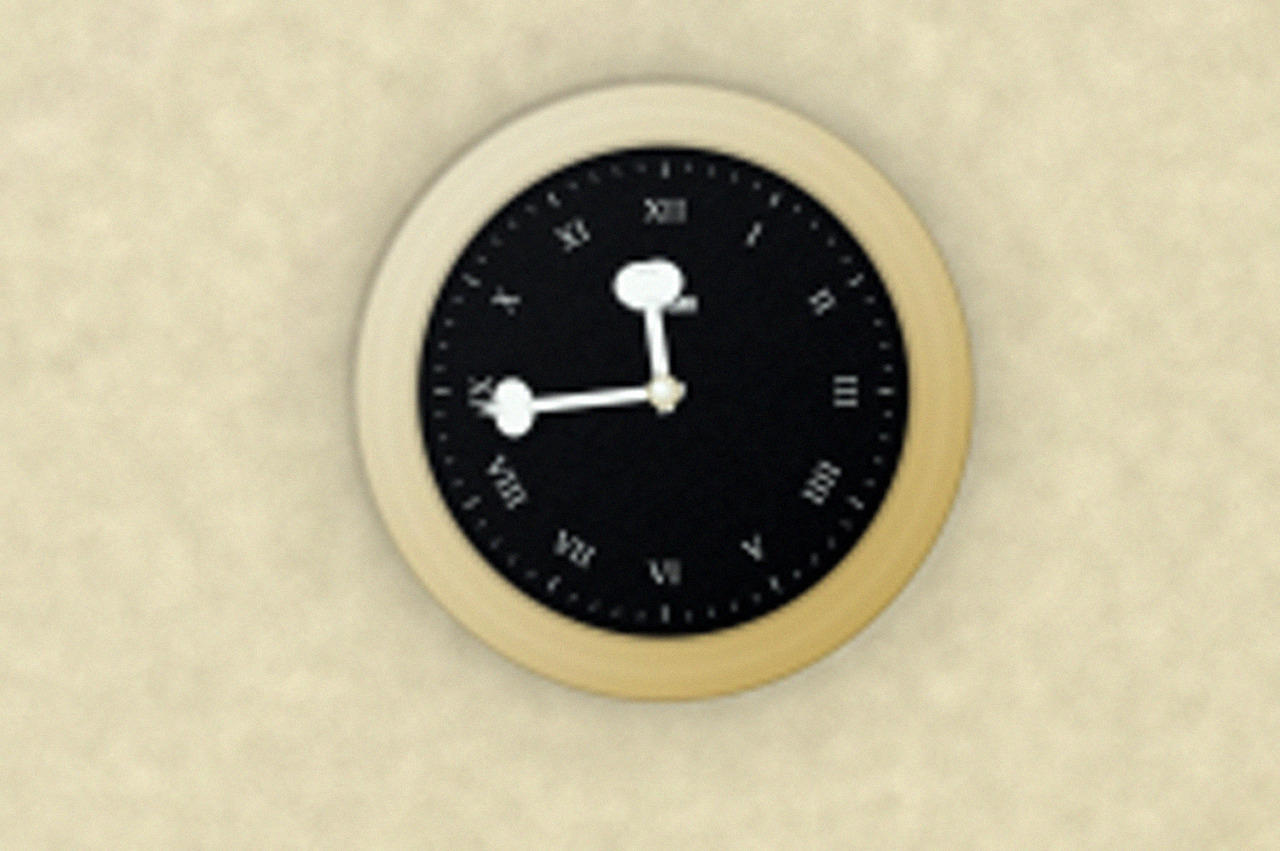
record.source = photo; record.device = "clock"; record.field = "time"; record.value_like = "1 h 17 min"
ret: 11 h 44 min
